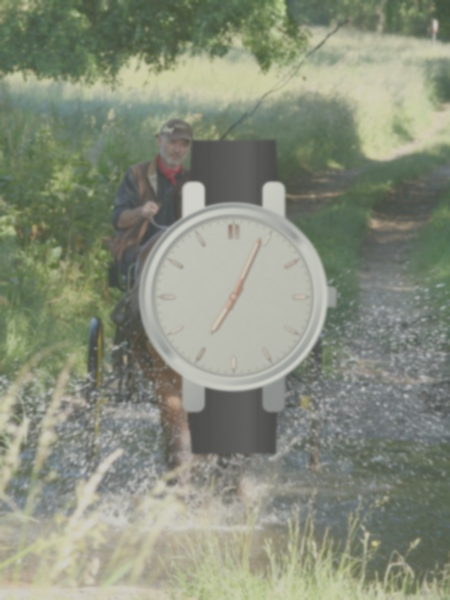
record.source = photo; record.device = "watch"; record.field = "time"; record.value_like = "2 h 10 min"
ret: 7 h 04 min
